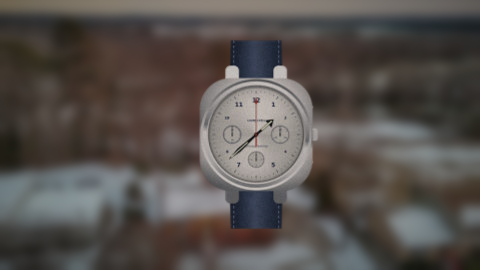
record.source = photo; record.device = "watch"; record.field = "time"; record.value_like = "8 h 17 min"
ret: 1 h 38 min
